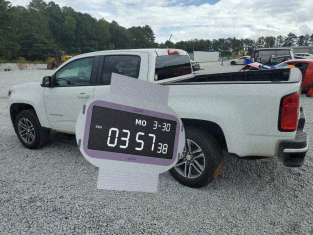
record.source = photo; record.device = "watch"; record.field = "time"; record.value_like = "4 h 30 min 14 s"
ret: 3 h 57 min 38 s
